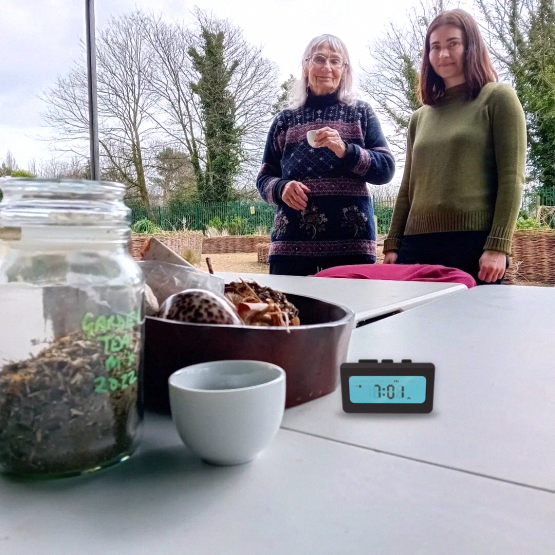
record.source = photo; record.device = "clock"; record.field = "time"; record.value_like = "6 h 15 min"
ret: 7 h 01 min
